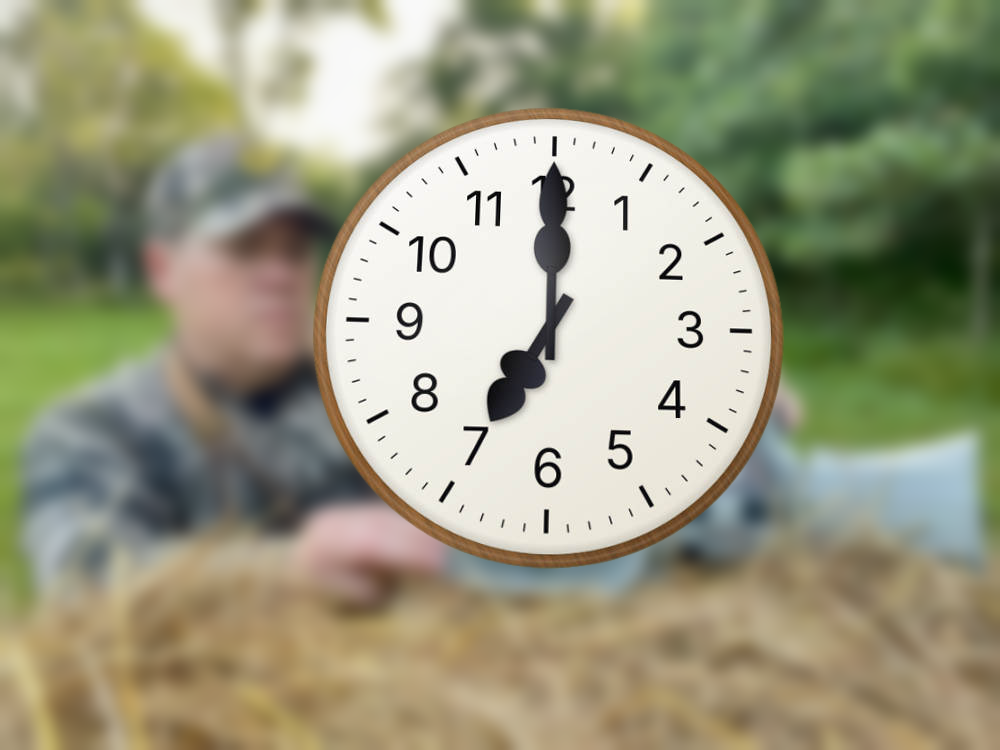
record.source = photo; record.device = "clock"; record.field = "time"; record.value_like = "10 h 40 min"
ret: 7 h 00 min
